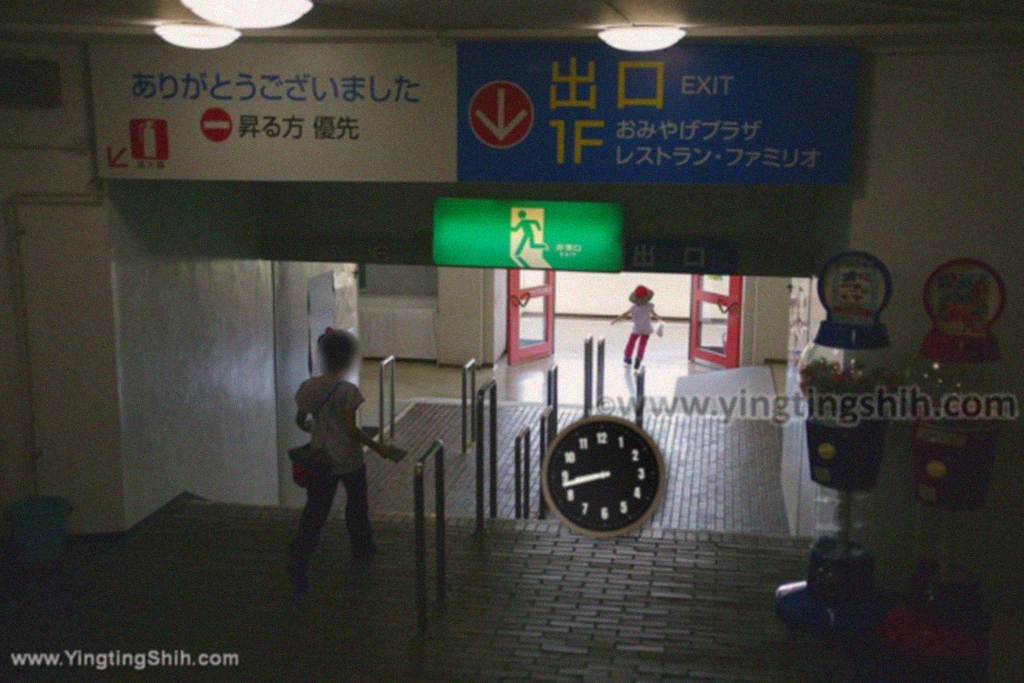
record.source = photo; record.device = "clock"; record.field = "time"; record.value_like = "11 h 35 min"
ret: 8 h 43 min
